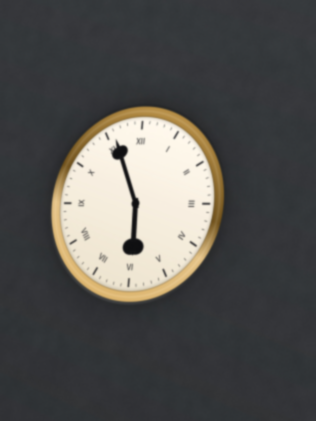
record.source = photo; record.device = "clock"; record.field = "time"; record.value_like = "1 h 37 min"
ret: 5 h 56 min
